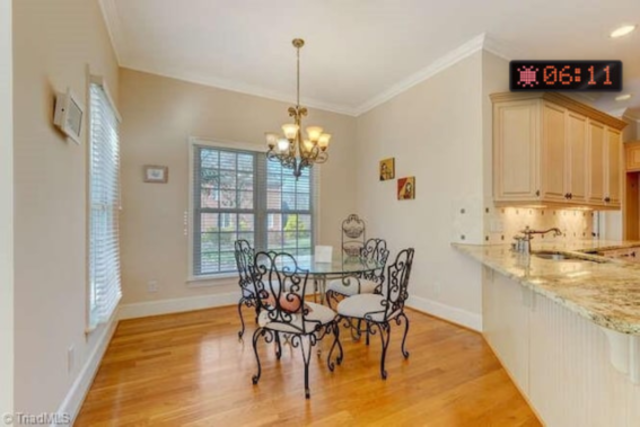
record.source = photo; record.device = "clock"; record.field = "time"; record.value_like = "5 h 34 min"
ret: 6 h 11 min
